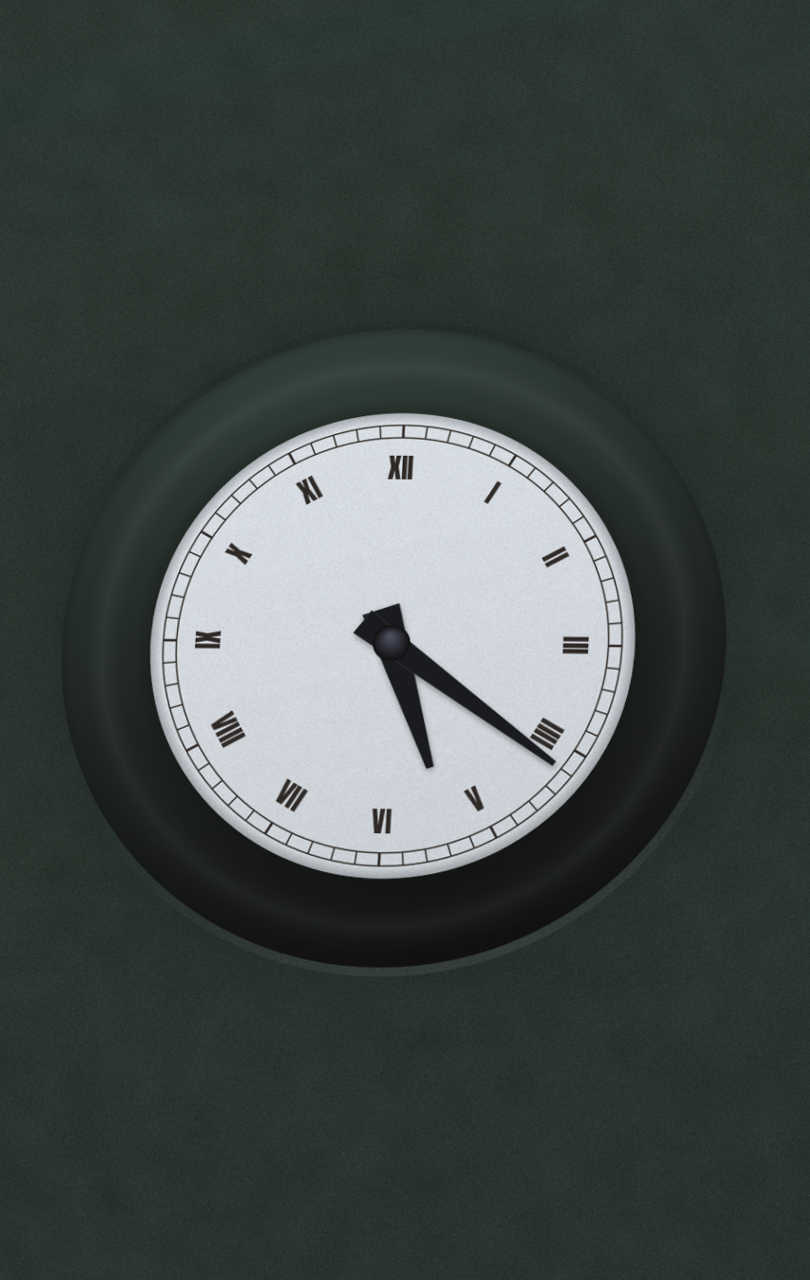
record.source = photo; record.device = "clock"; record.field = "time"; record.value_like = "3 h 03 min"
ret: 5 h 21 min
